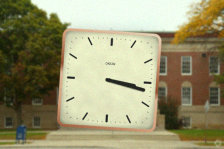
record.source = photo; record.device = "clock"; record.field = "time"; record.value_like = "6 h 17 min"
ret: 3 h 17 min
